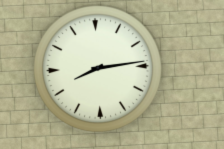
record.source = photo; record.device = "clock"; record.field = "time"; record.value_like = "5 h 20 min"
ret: 8 h 14 min
